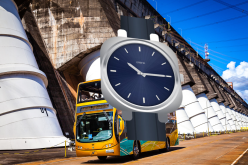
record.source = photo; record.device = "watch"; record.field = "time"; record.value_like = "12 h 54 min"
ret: 10 h 15 min
